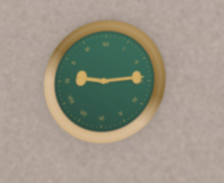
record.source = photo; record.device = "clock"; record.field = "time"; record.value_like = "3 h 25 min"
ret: 9 h 14 min
